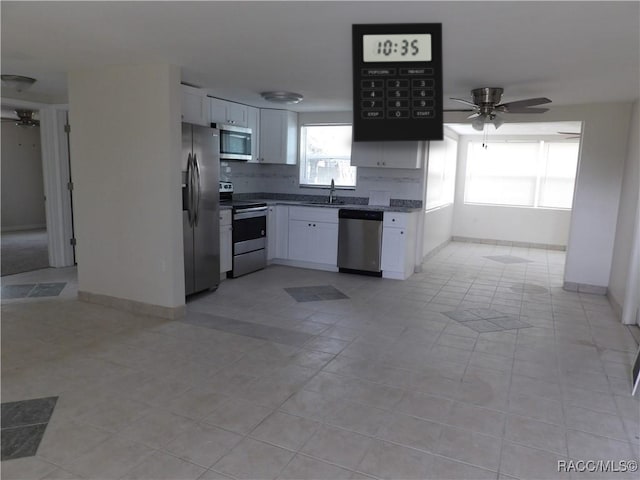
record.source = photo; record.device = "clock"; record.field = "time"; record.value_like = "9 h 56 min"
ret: 10 h 35 min
